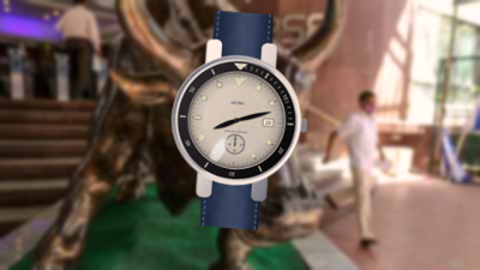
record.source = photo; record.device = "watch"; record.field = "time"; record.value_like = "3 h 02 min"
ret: 8 h 12 min
